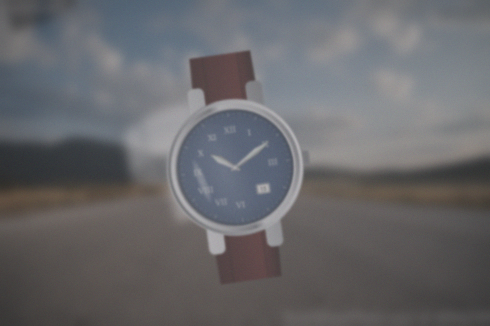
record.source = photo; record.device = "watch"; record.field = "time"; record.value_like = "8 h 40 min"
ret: 10 h 10 min
